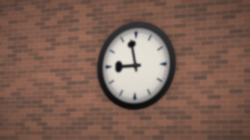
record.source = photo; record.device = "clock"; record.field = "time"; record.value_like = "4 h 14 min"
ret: 8 h 58 min
